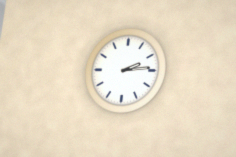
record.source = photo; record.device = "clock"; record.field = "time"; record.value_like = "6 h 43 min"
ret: 2 h 14 min
